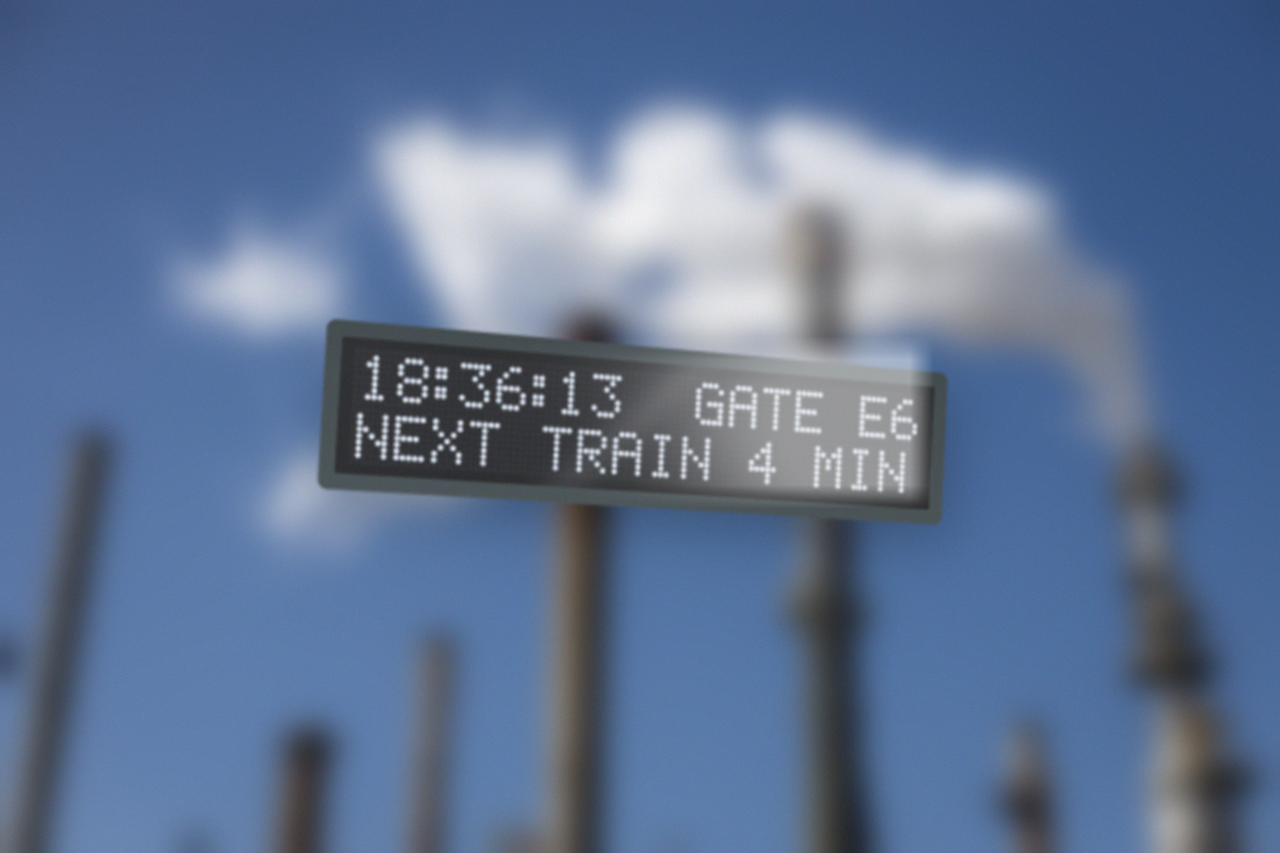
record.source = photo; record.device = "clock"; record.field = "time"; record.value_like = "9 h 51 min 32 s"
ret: 18 h 36 min 13 s
